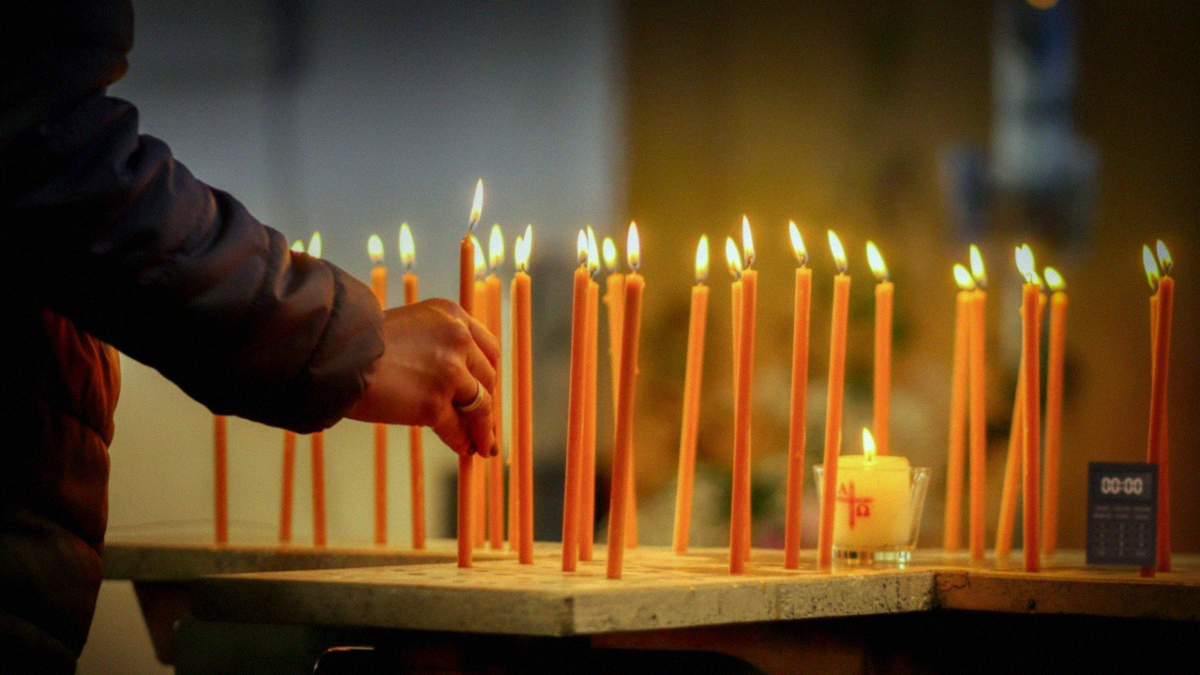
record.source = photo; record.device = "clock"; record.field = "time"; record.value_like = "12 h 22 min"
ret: 0 h 00 min
